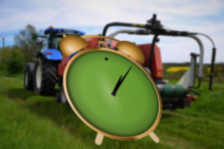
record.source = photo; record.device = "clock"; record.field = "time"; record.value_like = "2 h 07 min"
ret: 1 h 07 min
